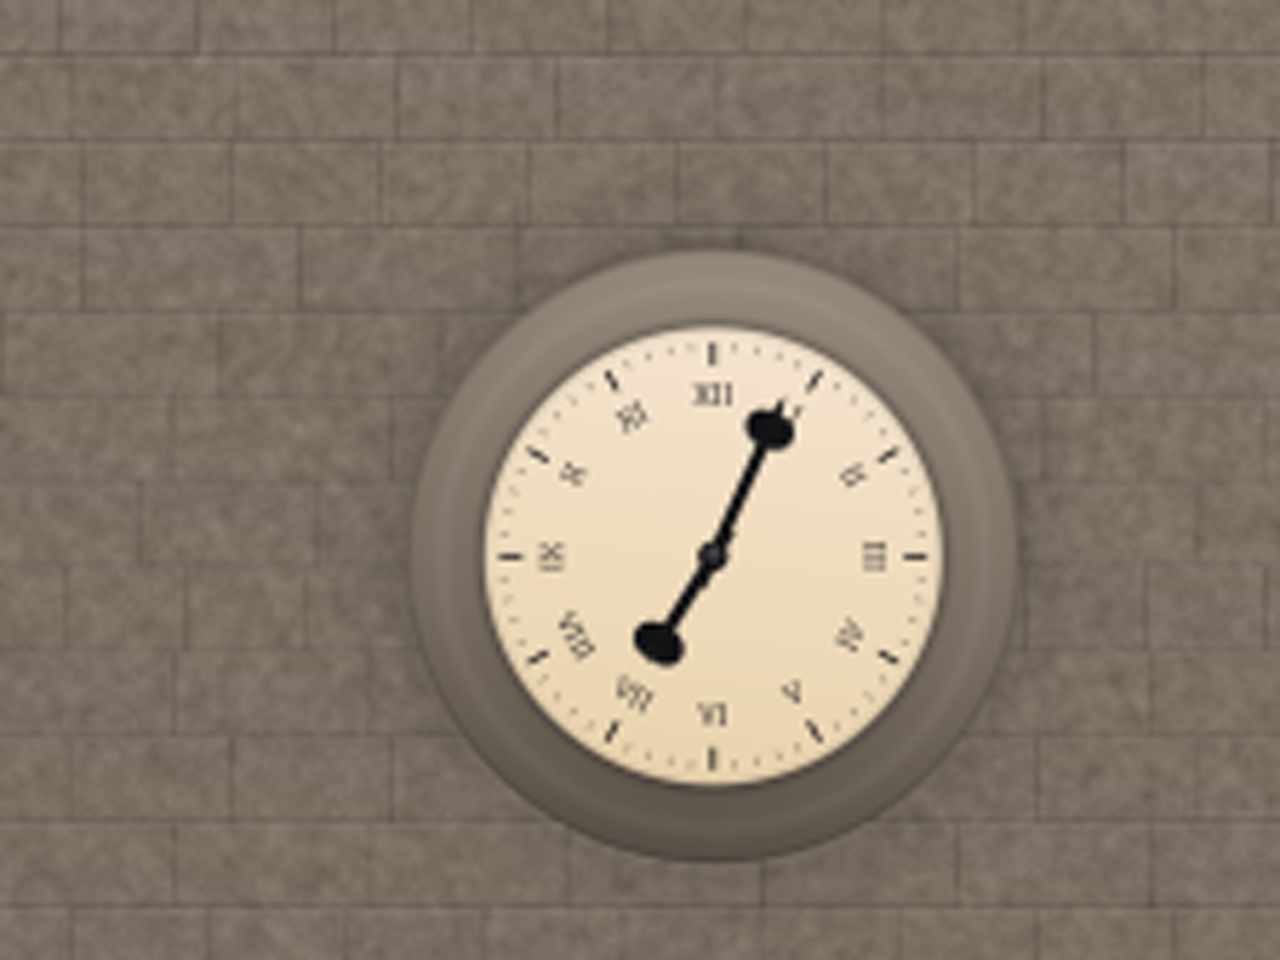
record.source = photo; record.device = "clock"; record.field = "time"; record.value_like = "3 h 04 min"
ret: 7 h 04 min
